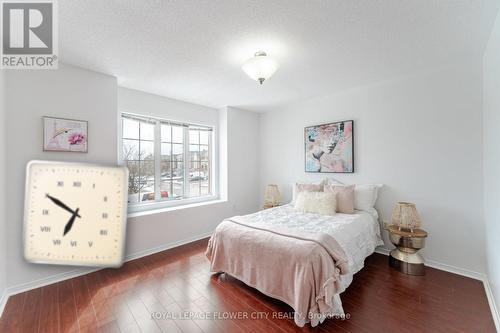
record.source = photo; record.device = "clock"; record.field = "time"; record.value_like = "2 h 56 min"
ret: 6 h 50 min
